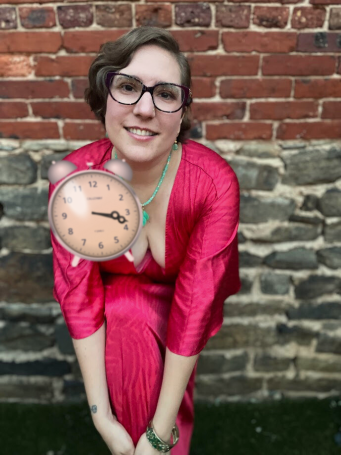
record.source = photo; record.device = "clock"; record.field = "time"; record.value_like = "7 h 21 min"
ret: 3 h 18 min
